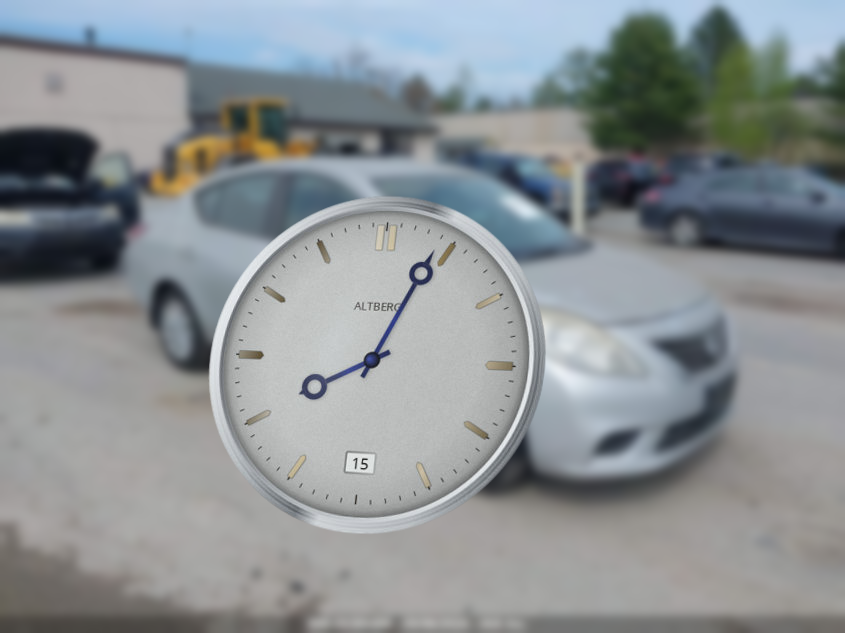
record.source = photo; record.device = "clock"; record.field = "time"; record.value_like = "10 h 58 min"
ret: 8 h 04 min
